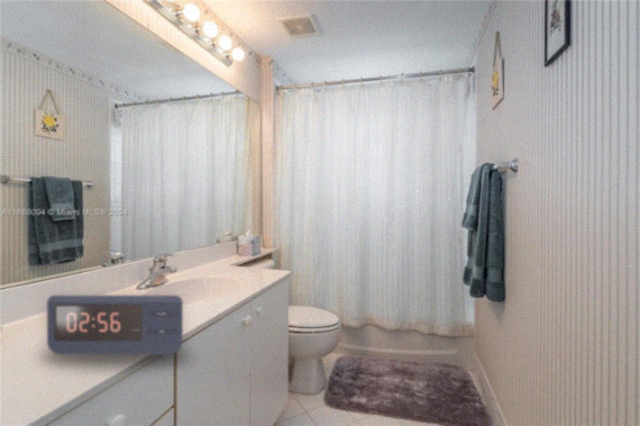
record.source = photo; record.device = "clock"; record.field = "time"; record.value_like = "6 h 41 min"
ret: 2 h 56 min
